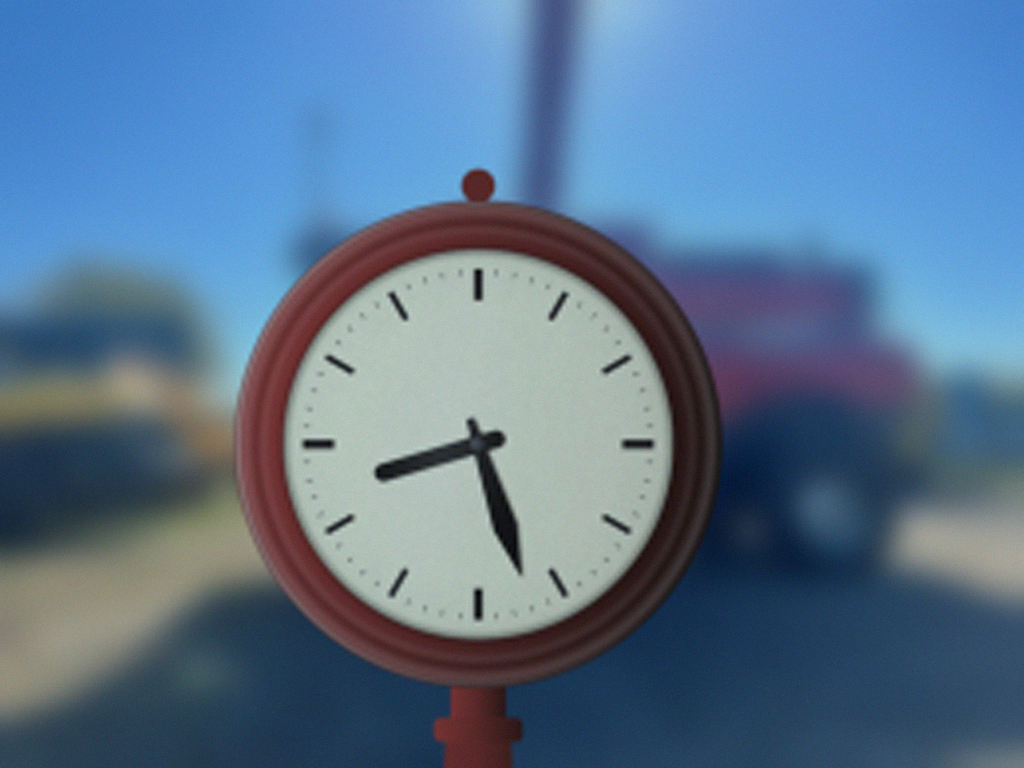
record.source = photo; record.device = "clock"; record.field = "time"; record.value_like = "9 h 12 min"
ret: 8 h 27 min
